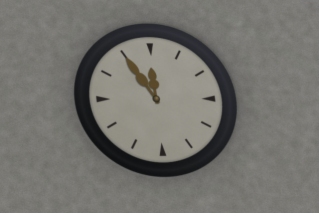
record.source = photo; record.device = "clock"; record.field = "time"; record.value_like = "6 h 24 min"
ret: 11 h 55 min
